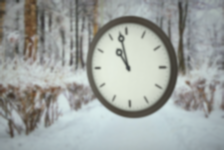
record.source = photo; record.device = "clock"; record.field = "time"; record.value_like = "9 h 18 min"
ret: 10 h 58 min
